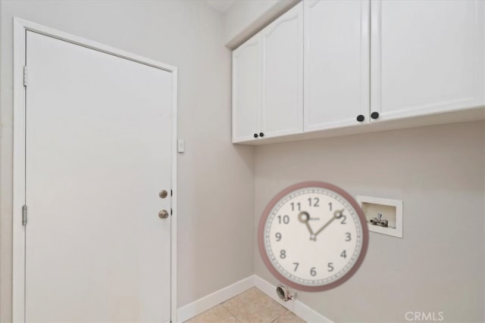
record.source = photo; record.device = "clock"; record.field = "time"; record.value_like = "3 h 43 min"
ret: 11 h 08 min
